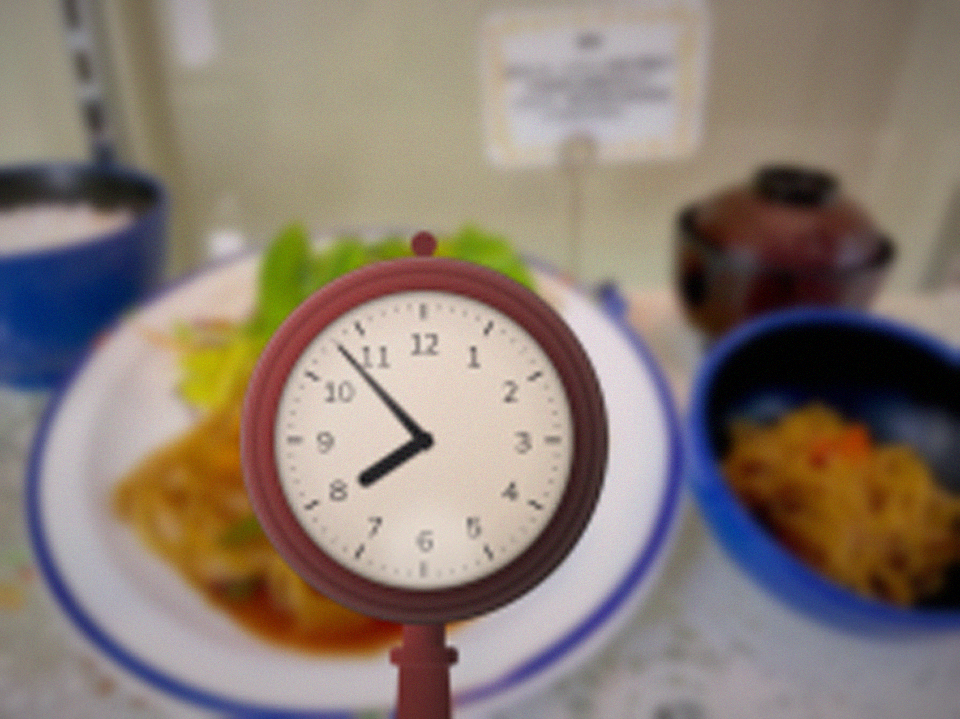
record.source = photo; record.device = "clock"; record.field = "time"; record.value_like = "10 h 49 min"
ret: 7 h 53 min
